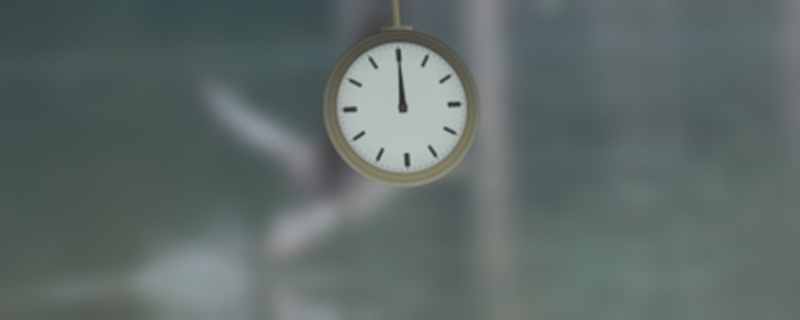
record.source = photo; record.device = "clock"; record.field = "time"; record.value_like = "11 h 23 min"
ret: 12 h 00 min
